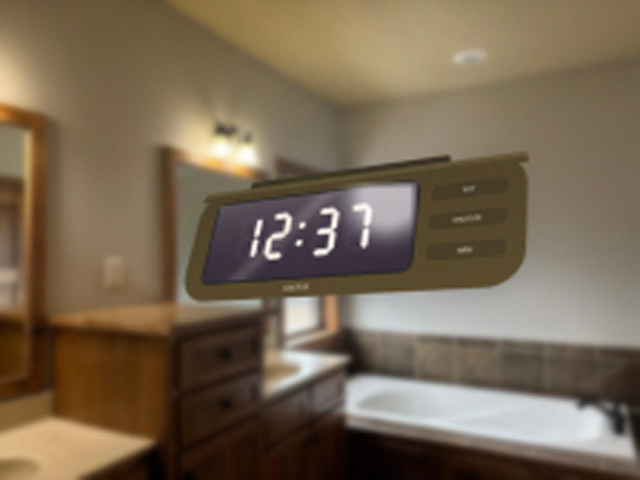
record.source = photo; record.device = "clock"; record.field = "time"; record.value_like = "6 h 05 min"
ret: 12 h 37 min
